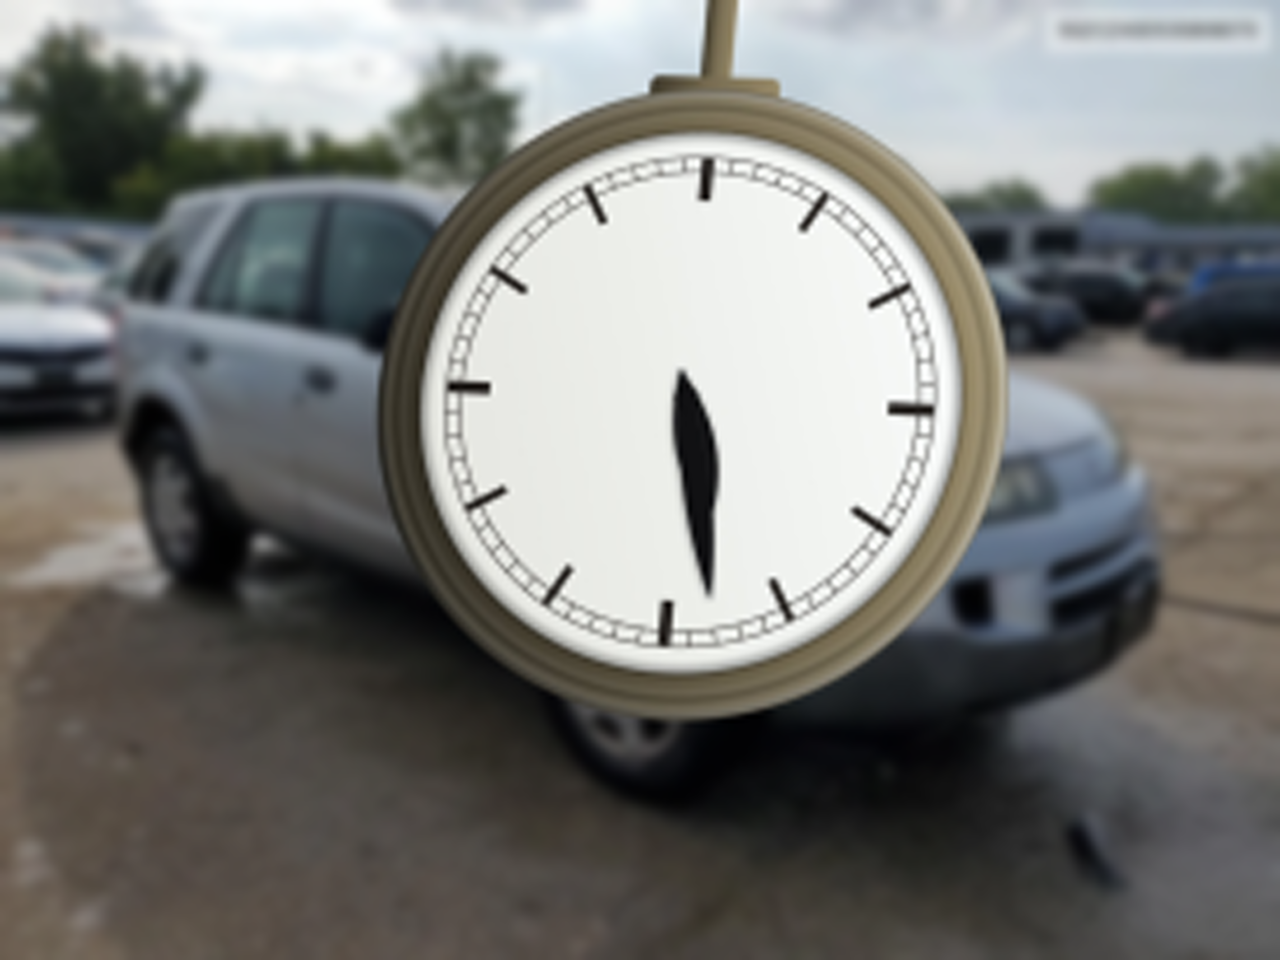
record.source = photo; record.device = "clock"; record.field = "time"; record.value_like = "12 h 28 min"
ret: 5 h 28 min
